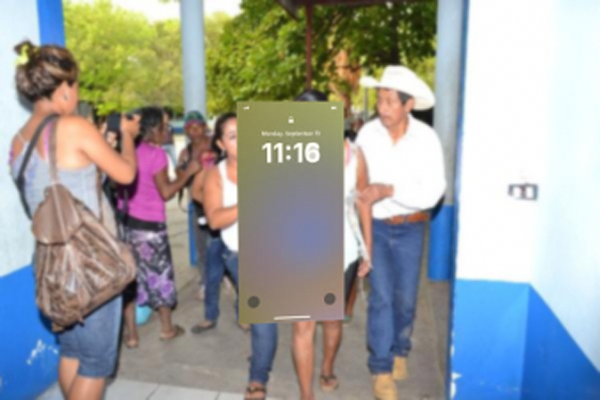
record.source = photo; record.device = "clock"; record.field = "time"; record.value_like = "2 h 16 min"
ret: 11 h 16 min
